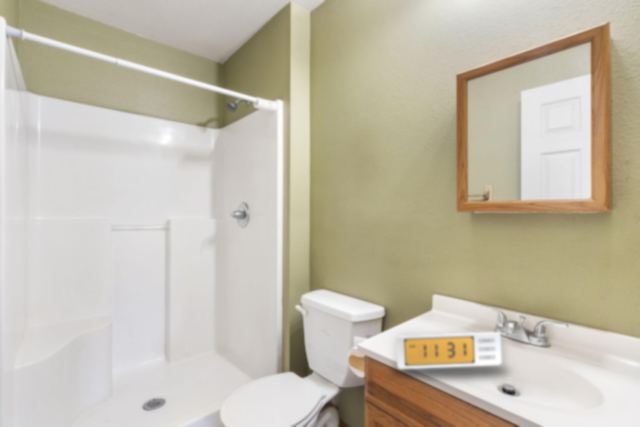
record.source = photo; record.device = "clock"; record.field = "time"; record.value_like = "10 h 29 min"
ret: 11 h 31 min
